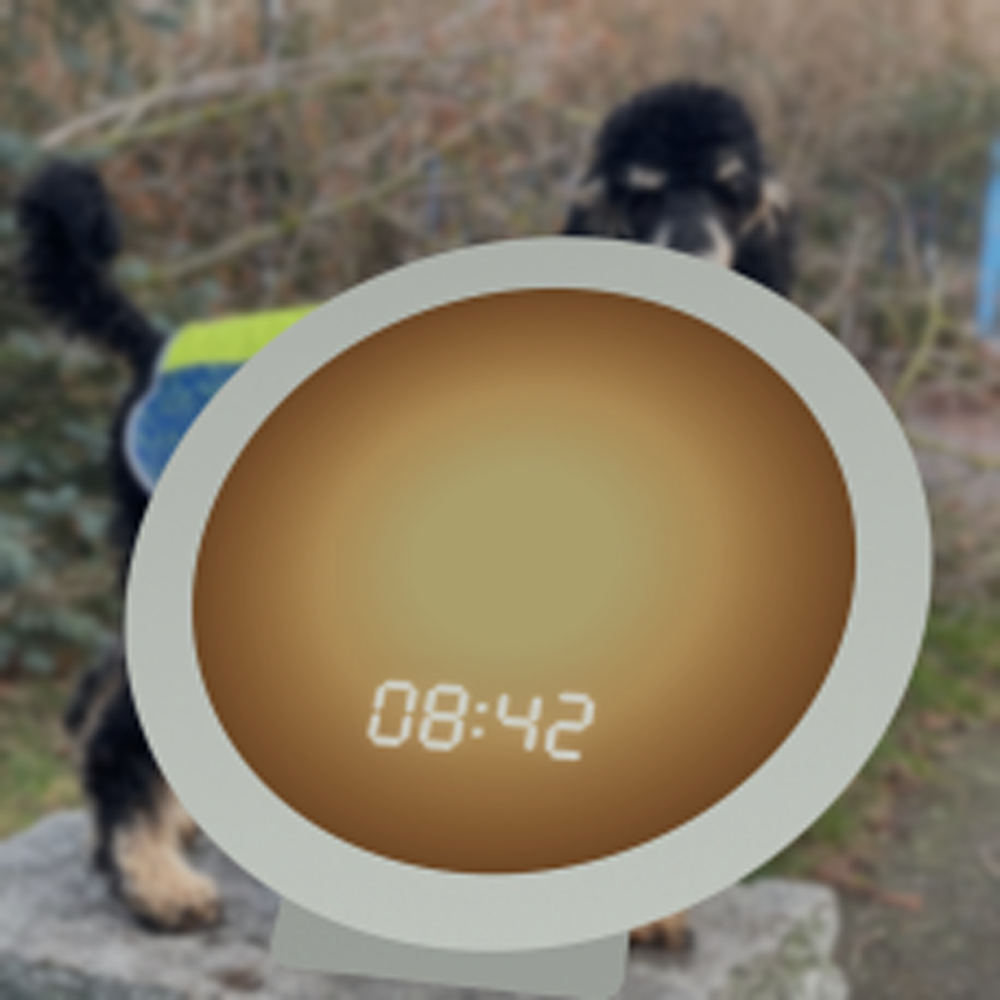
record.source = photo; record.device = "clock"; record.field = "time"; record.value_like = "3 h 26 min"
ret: 8 h 42 min
